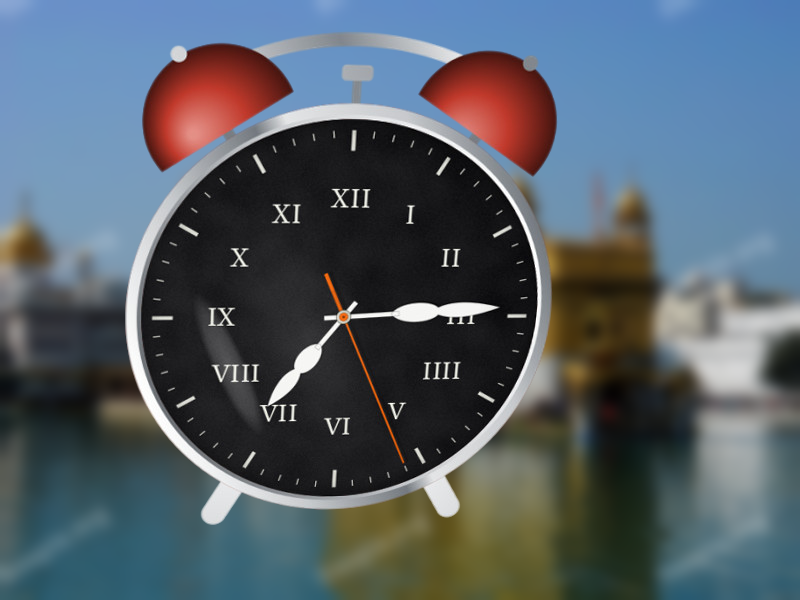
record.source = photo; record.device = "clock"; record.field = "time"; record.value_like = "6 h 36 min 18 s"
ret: 7 h 14 min 26 s
